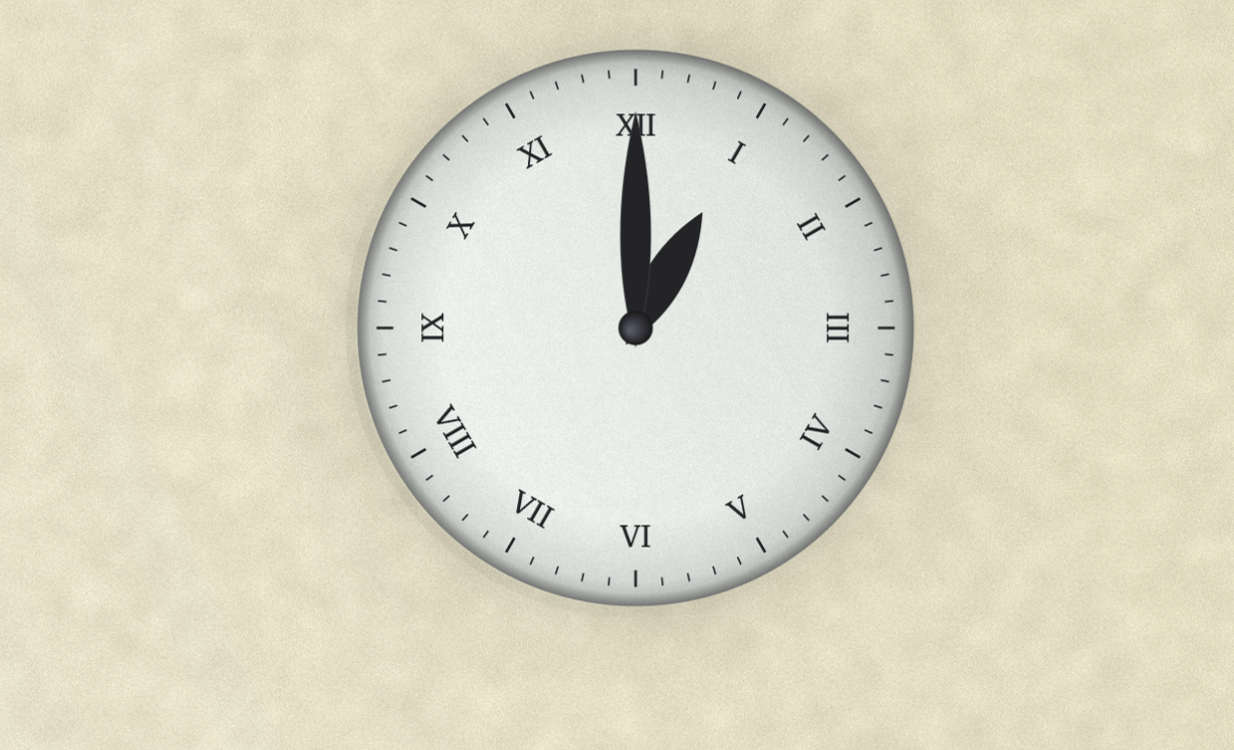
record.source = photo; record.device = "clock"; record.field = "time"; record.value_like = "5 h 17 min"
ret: 1 h 00 min
